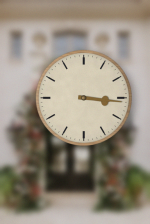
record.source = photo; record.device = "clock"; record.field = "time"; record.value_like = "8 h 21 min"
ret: 3 h 16 min
